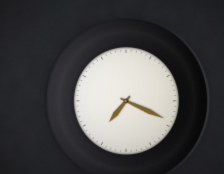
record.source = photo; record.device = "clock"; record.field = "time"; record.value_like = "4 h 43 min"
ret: 7 h 19 min
